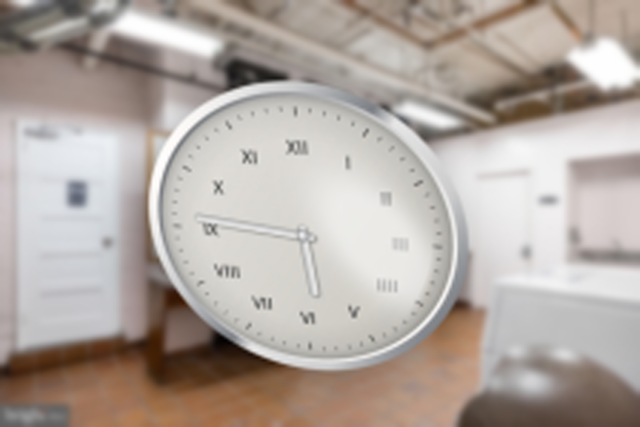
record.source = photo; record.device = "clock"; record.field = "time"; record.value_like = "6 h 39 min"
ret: 5 h 46 min
